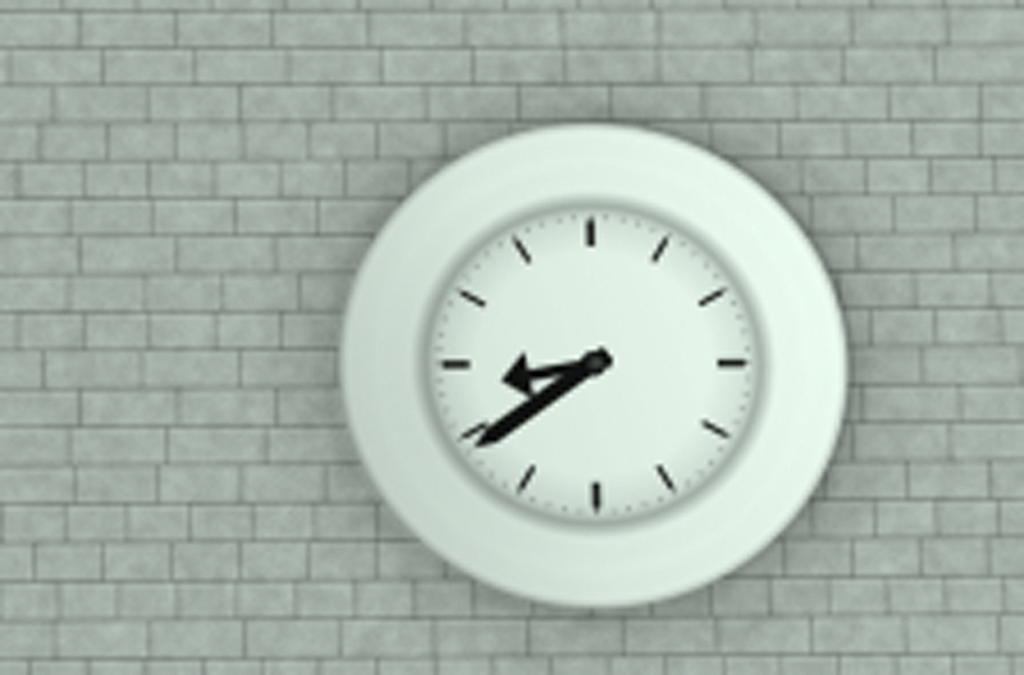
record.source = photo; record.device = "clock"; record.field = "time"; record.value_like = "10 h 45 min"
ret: 8 h 39 min
